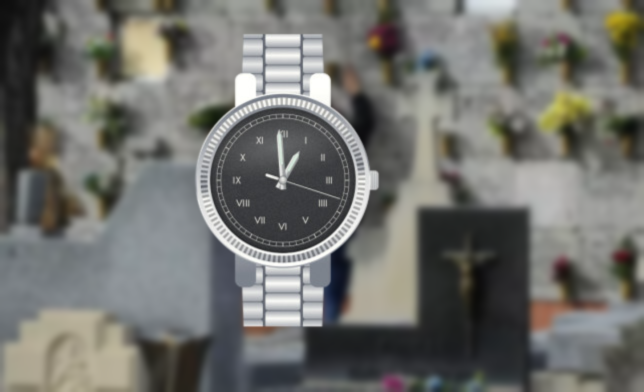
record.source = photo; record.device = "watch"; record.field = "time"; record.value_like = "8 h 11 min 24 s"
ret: 12 h 59 min 18 s
